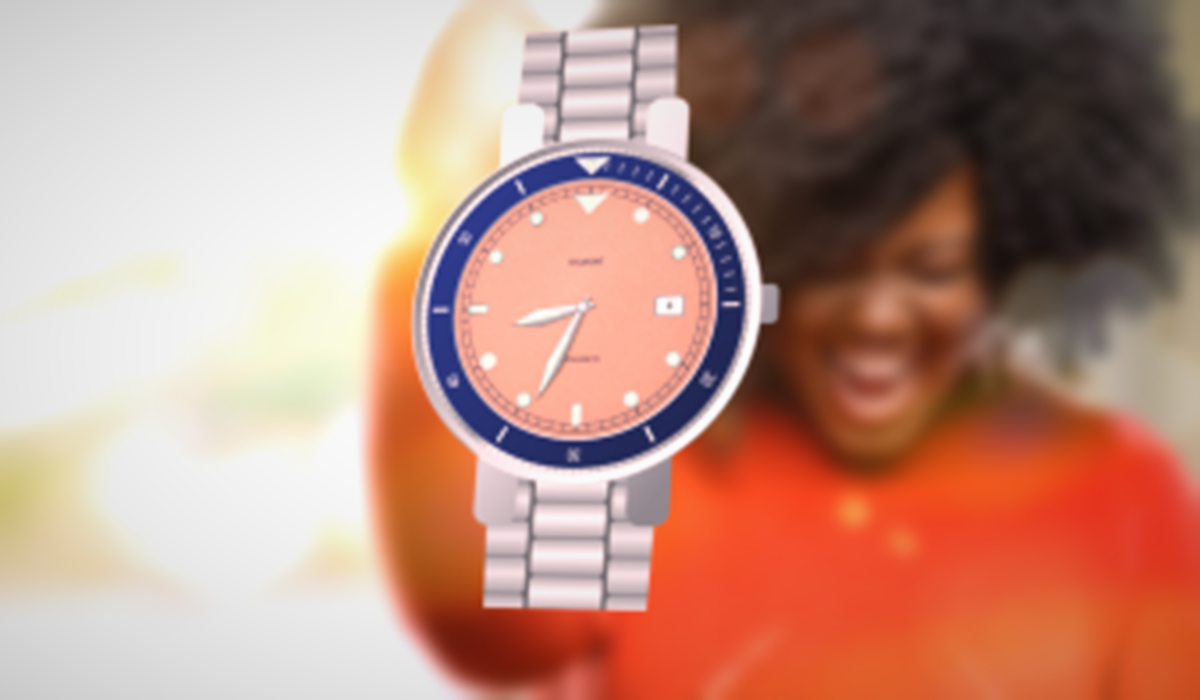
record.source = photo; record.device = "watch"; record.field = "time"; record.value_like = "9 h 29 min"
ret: 8 h 34 min
